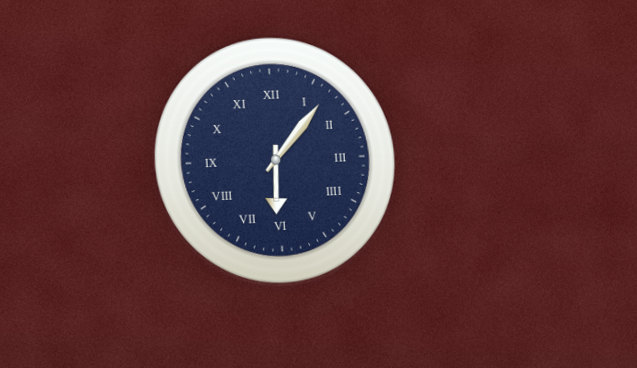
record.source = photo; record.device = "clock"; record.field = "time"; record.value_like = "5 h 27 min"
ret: 6 h 07 min
